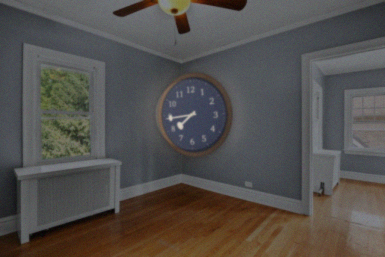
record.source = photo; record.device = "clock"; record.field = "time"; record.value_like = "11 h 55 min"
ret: 7 h 44 min
